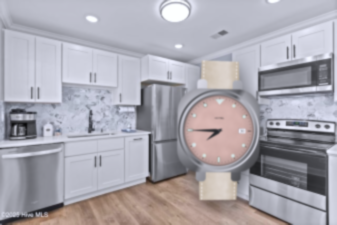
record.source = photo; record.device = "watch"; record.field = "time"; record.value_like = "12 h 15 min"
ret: 7 h 45 min
